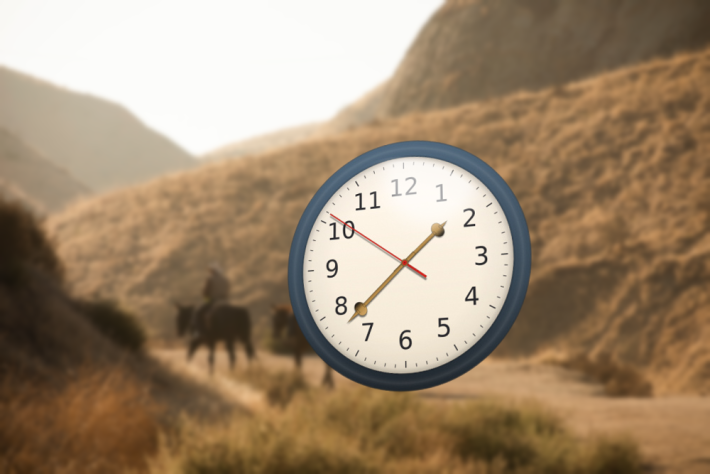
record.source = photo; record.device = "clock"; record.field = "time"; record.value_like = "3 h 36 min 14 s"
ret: 1 h 37 min 51 s
